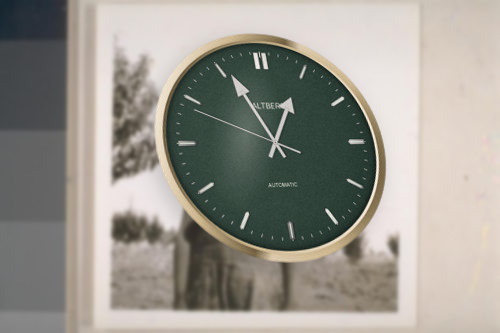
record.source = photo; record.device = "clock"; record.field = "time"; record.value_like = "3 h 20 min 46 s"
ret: 12 h 55 min 49 s
